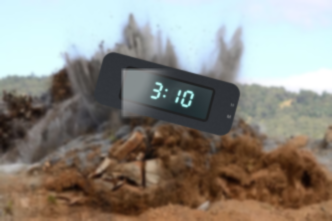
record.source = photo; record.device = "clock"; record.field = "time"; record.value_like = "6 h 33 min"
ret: 3 h 10 min
